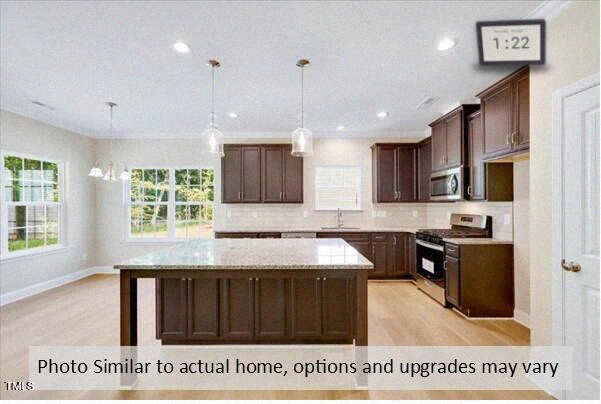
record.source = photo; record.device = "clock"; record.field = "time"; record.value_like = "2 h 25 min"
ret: 1 h 22 min
